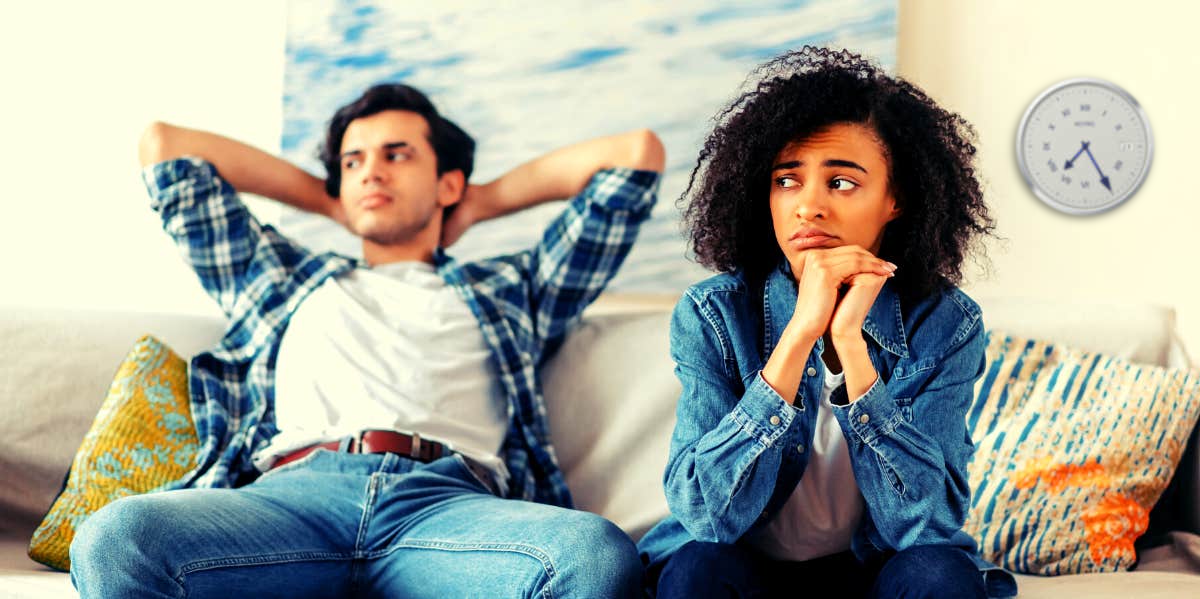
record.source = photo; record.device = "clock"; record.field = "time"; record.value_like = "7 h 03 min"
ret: 7 h 25 min
